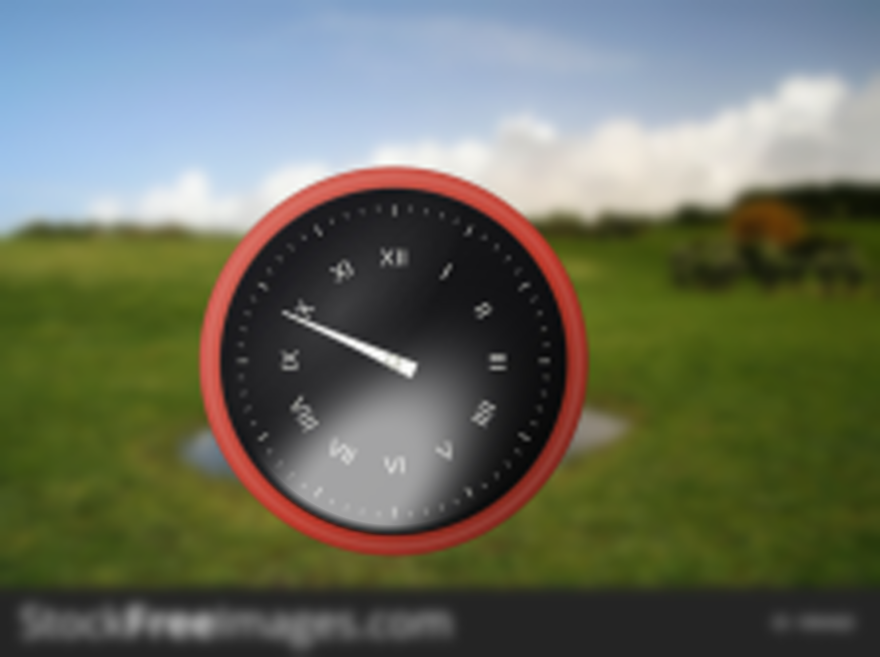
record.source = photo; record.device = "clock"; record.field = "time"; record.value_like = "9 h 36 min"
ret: 9 h 49 min
